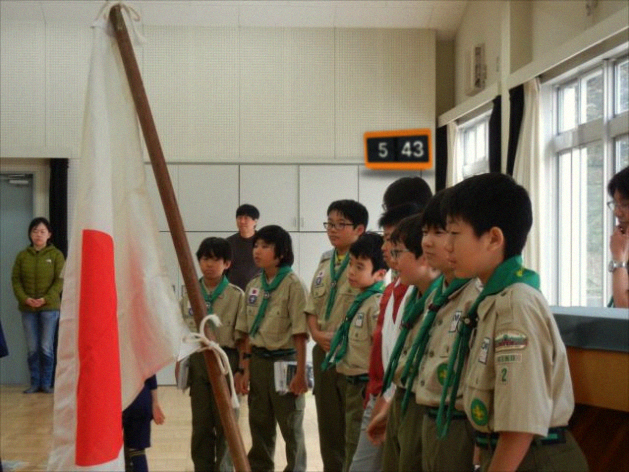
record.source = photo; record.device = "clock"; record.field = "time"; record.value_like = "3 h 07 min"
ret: 5 h 43 min
